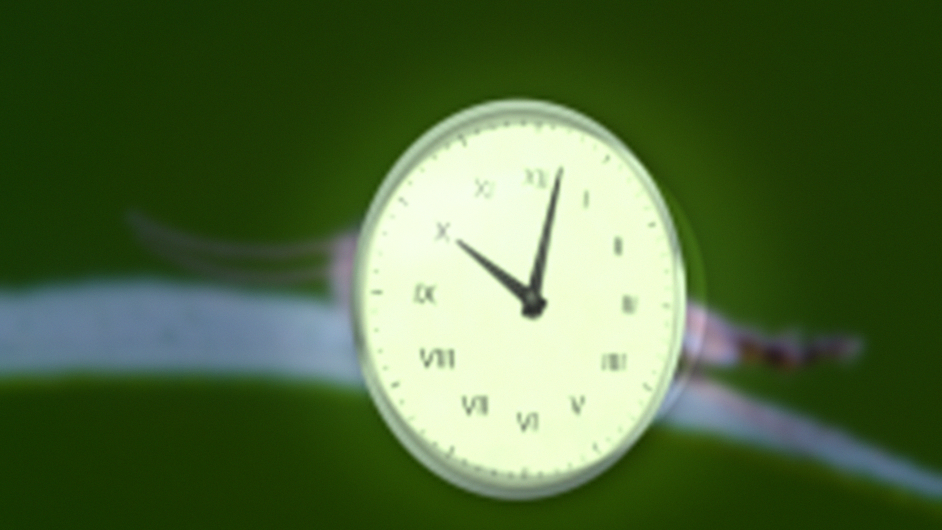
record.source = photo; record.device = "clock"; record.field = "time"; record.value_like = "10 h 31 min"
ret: 10 h 02 min
